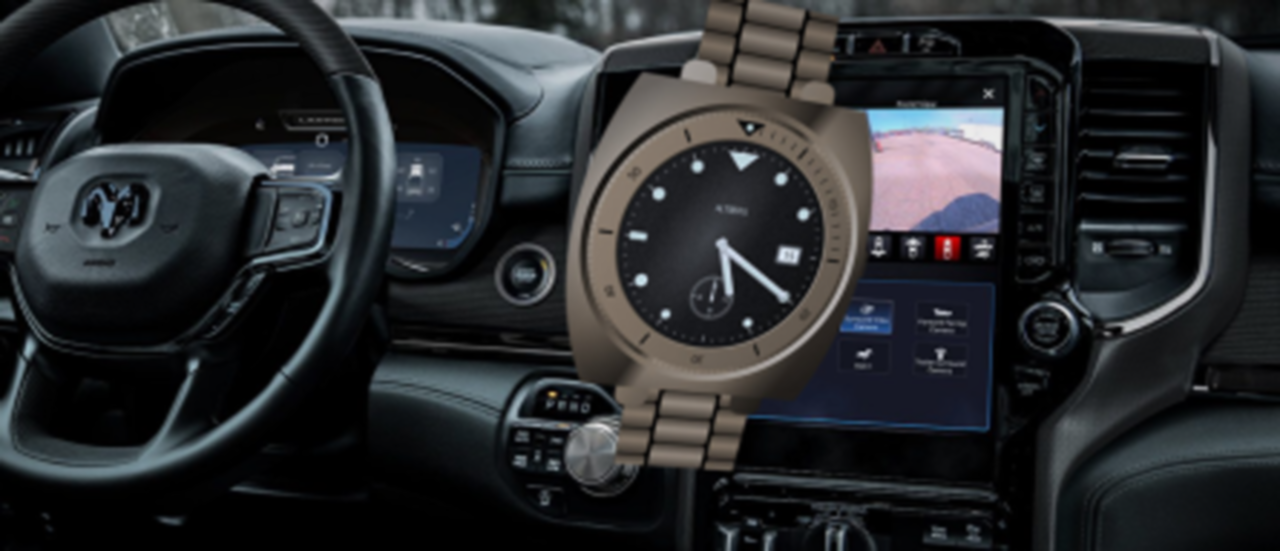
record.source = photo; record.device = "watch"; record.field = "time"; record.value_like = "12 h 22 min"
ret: 5 h 20 min
